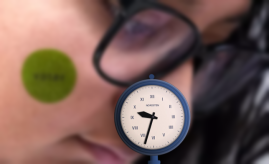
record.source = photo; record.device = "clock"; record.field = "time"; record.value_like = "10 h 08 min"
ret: 9 h 33 min
